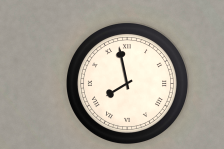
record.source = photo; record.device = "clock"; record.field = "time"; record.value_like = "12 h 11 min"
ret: 7 h 58 min
